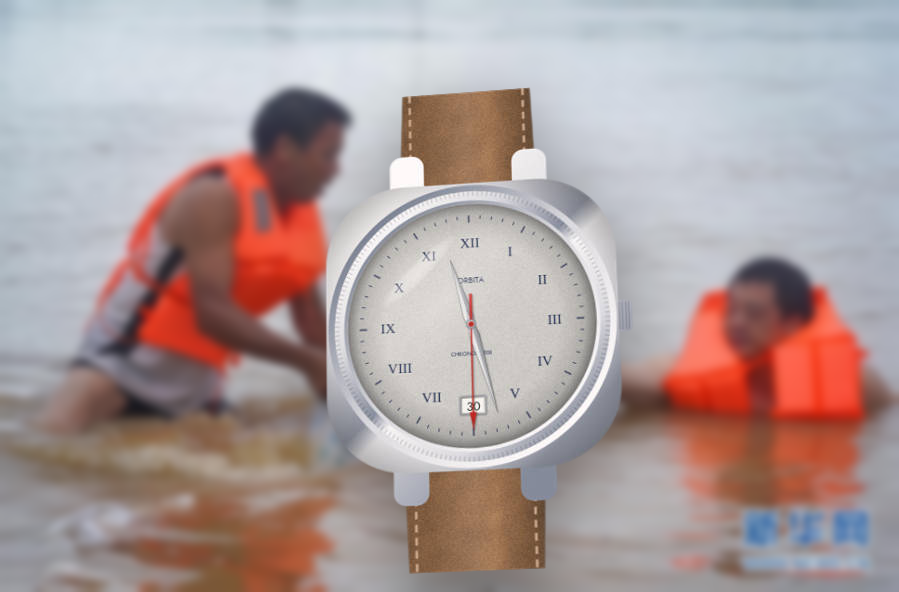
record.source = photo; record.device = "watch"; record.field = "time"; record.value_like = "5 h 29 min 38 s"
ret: 11 h 27 min 30 s
